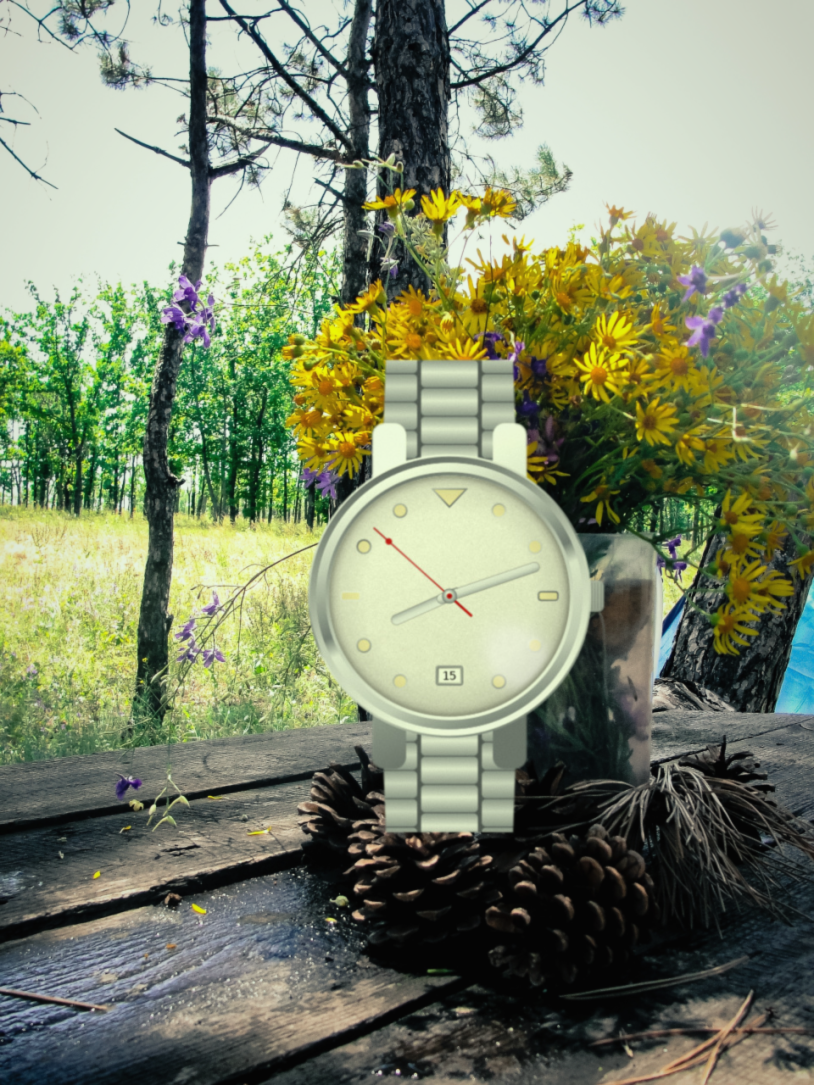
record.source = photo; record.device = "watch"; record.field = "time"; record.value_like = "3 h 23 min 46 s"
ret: 8 h 11 min 52 s
